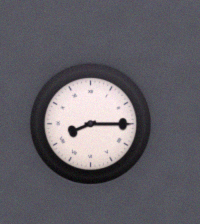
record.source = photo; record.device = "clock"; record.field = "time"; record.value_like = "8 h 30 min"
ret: 8 h 15 min
